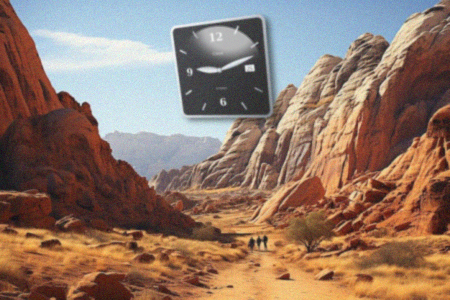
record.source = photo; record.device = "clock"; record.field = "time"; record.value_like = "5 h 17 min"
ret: 9 h 12 min
